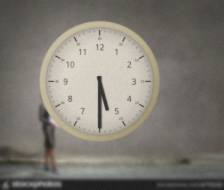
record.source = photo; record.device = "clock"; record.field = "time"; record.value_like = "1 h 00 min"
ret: 5 h 30 min
